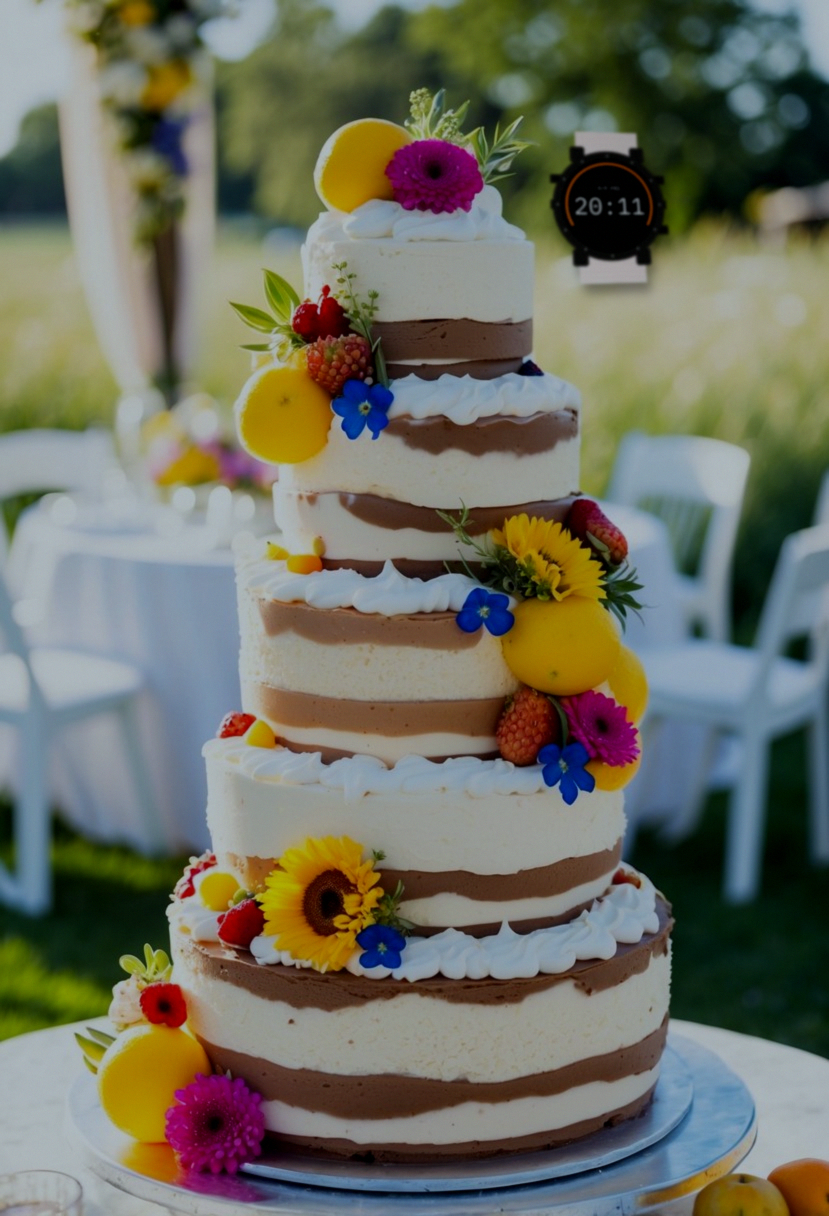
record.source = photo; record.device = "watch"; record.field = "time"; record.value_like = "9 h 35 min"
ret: 20 h 11 min
